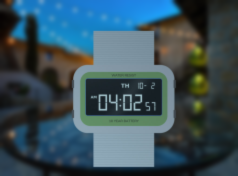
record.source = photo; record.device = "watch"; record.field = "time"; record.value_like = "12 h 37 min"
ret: 4 h 02 min
